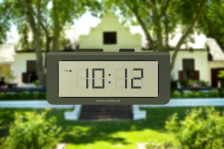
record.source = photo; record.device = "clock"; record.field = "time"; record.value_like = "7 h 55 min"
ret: 10 h 12 min
